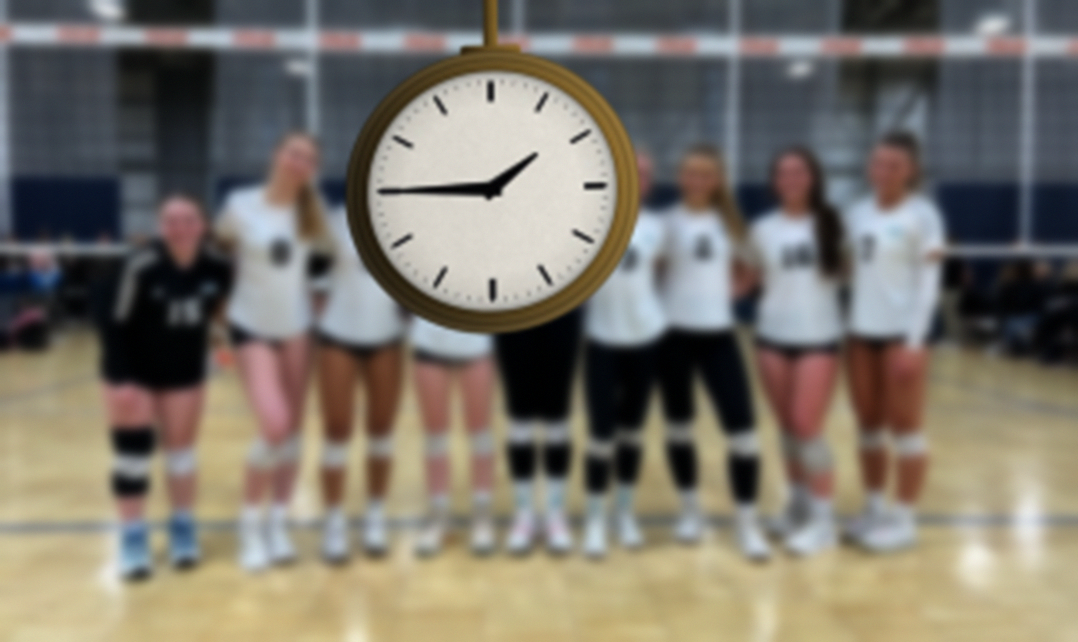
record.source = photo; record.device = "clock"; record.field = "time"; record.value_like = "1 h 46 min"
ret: 1 h 45 min
